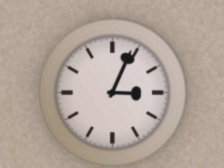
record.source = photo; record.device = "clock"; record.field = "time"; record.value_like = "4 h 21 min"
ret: 3 h 04 min
